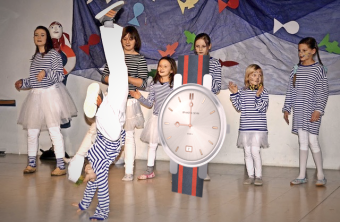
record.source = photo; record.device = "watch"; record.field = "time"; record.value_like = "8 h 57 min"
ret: 9 h 00 min
